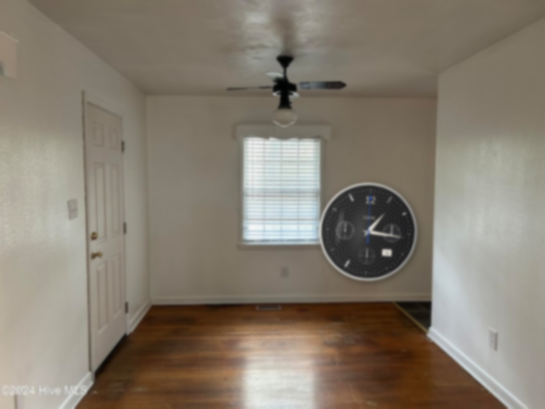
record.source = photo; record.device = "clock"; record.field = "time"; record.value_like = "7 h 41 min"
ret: 1 h 16 min
